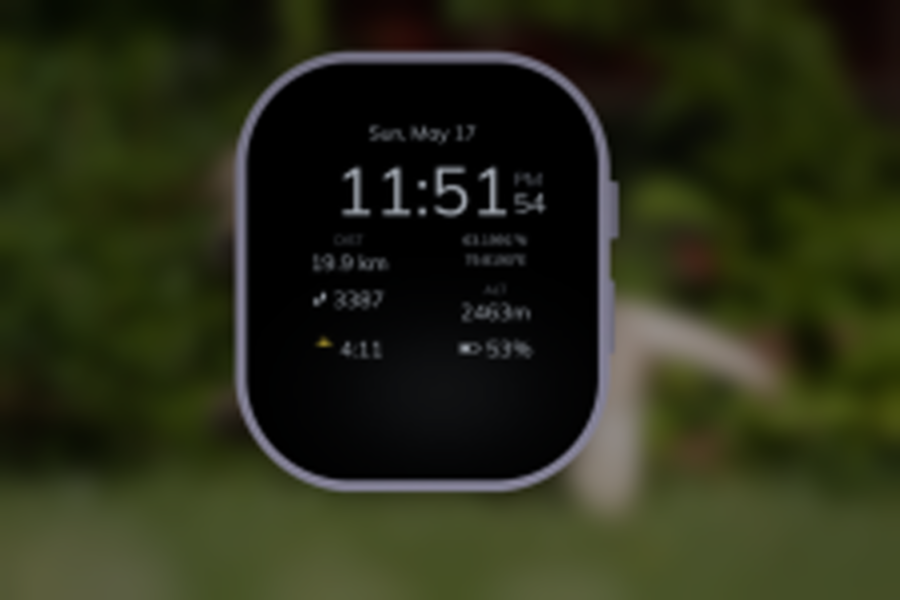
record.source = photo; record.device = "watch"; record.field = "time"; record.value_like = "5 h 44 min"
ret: 11 h 51 min
